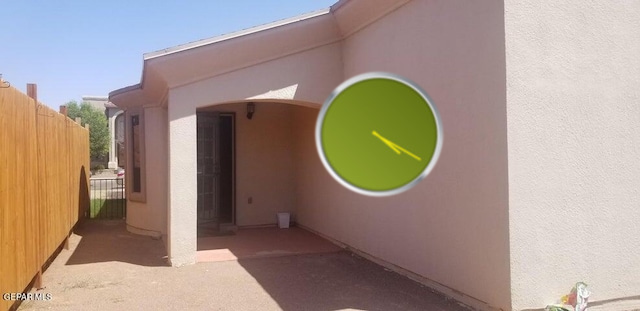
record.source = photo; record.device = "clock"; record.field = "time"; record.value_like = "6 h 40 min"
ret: 4 h 20 min
